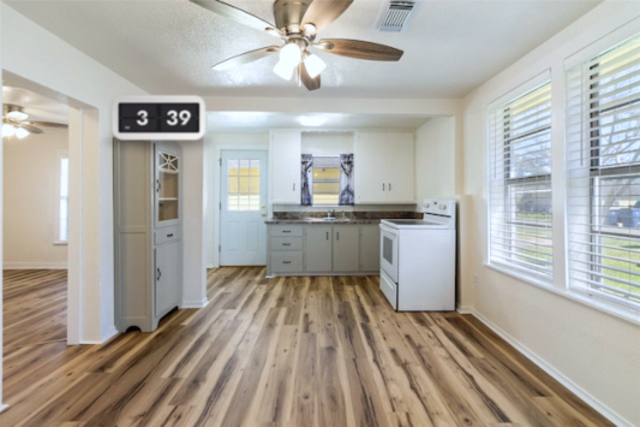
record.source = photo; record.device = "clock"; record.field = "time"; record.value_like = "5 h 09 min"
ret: 3 h 39 min
